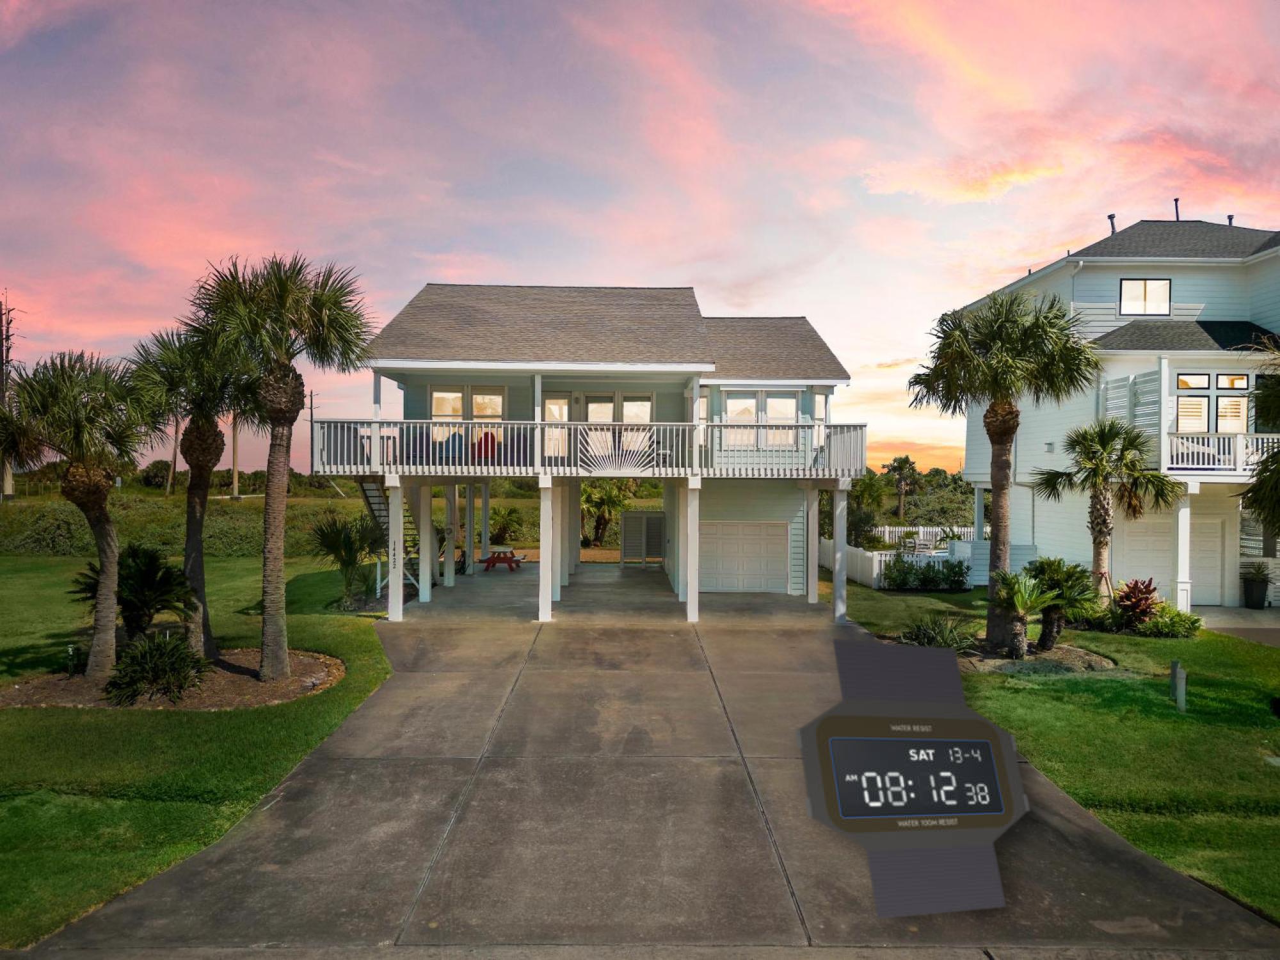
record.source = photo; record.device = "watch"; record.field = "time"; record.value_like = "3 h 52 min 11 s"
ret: 8 h 12 min 38 s
